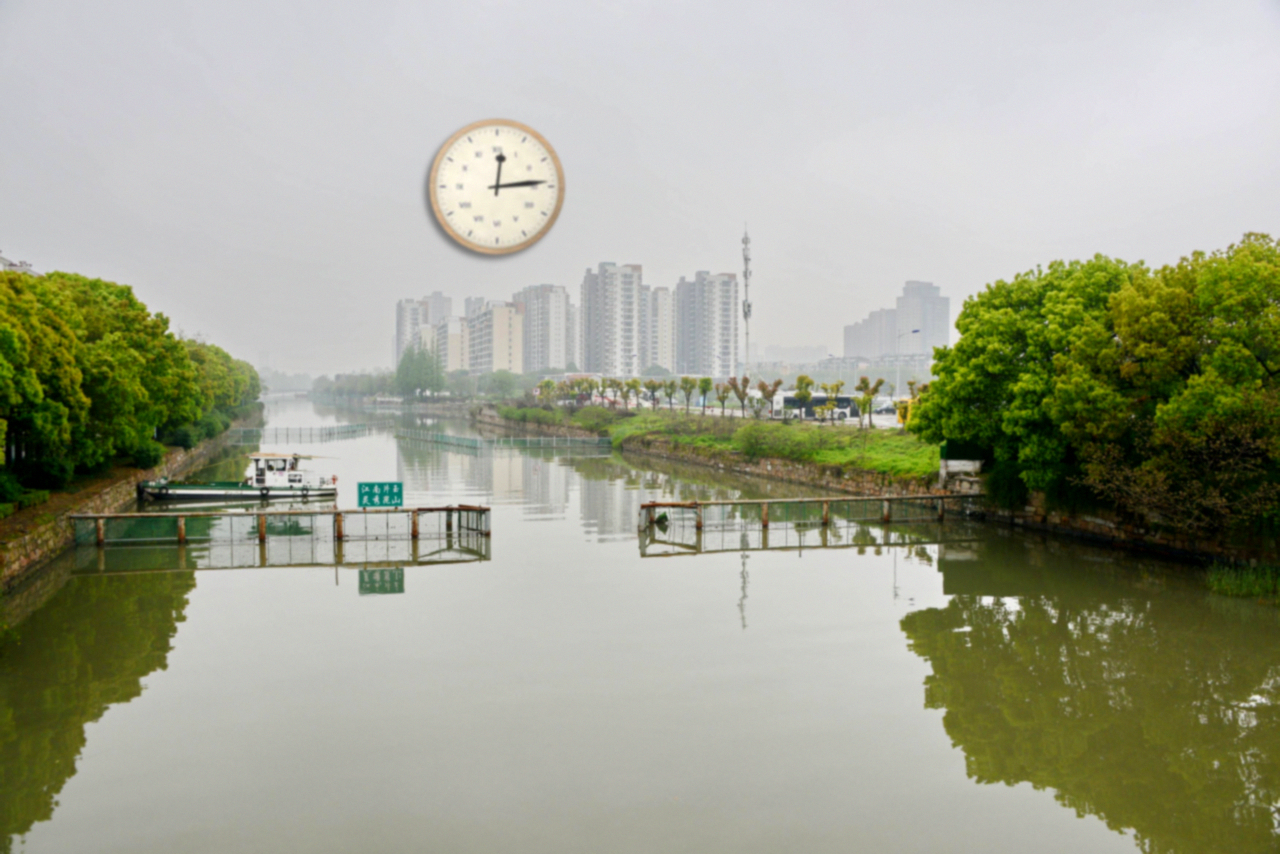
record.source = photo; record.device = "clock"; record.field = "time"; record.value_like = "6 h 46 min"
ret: 12 h 14 min
